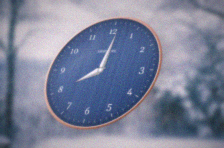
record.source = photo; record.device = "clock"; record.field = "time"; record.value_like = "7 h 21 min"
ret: 8 h 01 min
